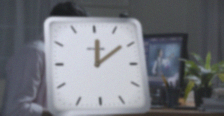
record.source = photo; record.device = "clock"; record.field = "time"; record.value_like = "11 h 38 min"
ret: 12 h 09 min
